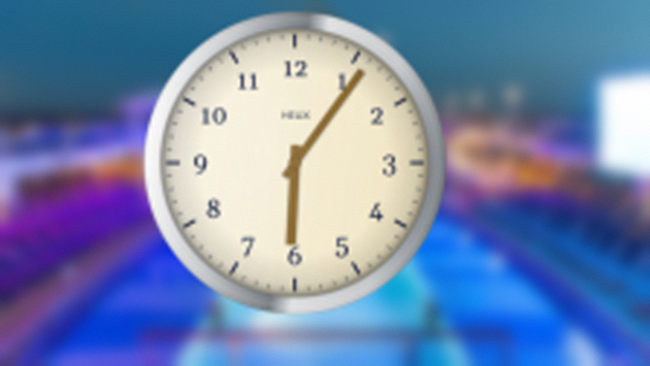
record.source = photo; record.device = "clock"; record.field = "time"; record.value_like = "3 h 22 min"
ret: 6 h 06 min
